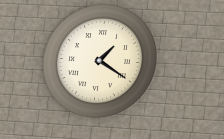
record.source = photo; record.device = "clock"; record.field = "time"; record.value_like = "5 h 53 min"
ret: 1 h 20 min
